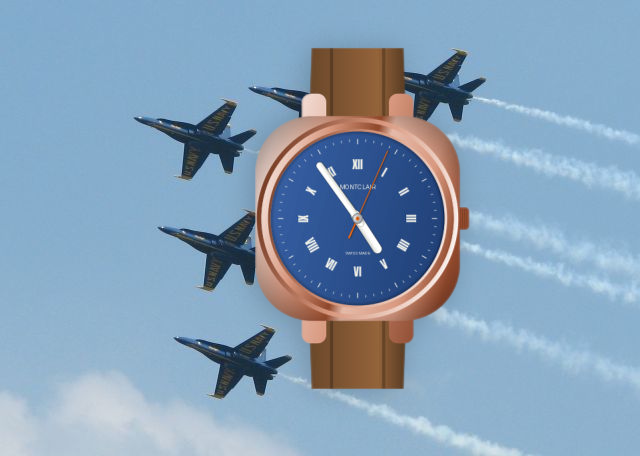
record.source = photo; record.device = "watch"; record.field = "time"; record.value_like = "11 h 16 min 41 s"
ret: 4 h 54 min 04 s
